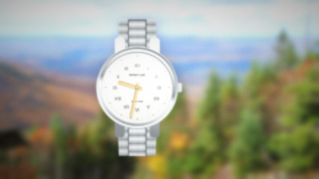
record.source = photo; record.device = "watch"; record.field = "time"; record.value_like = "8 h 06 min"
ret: 9 h 32 min
